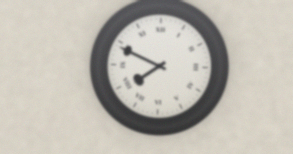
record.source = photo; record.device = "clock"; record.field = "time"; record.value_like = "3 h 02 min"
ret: 7 h 49 min
